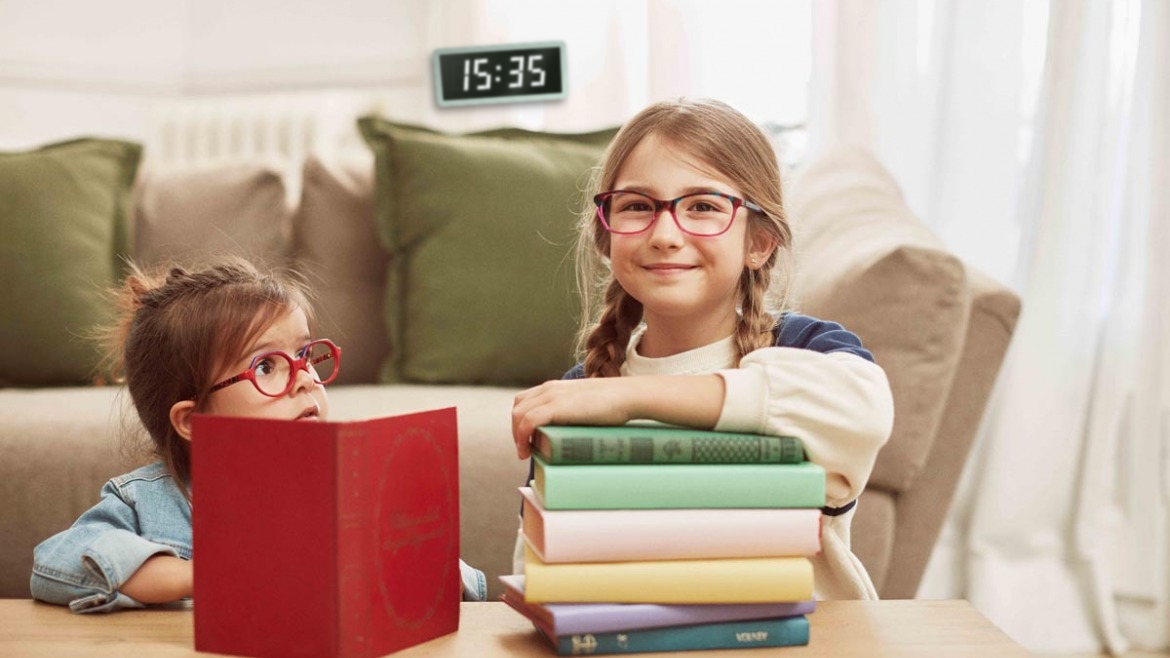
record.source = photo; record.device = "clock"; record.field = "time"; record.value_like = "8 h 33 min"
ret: 15 h 35 min
